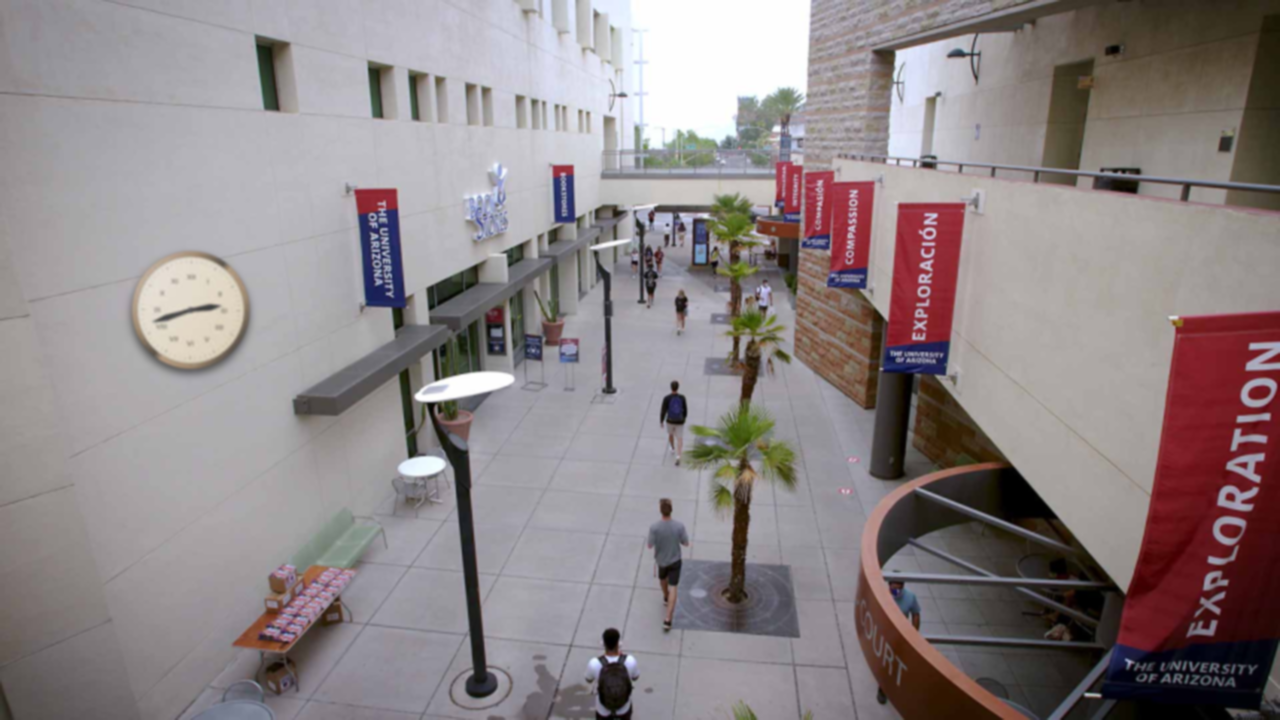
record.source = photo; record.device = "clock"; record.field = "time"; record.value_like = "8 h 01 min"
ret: 2 h 42 min
